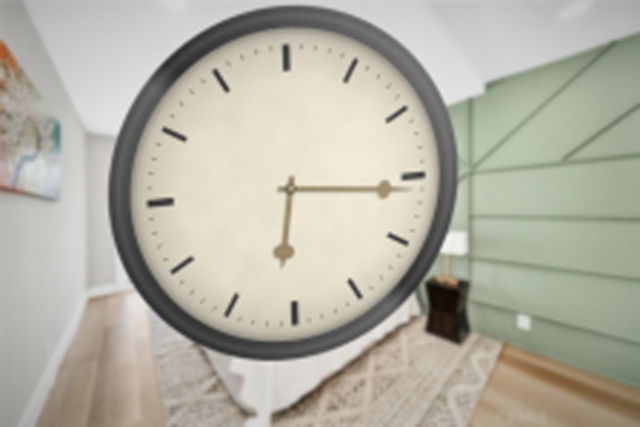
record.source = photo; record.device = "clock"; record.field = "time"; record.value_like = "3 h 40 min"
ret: 6 h 16 min
